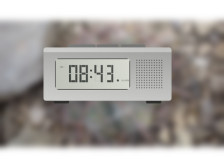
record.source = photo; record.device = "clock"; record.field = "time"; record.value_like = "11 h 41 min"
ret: 8 h 43 min
